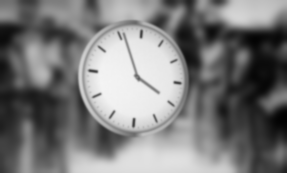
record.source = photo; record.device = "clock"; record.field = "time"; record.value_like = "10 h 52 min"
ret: 3 h 56 min
